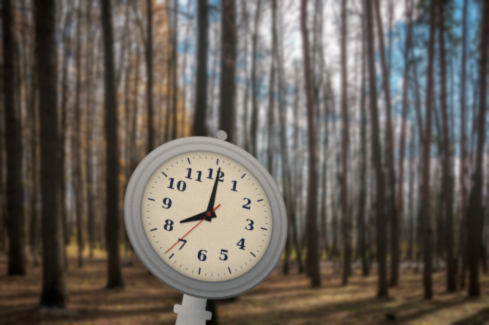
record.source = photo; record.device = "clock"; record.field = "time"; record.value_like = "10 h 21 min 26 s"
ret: 8 h 00 min 36 s
